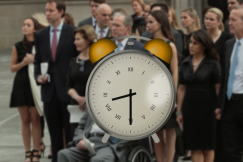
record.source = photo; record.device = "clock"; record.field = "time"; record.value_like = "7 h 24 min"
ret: 8 h 30 min
